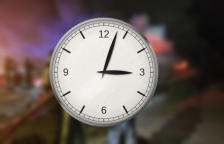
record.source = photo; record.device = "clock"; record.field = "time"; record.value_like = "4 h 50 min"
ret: 3 h 03 min
